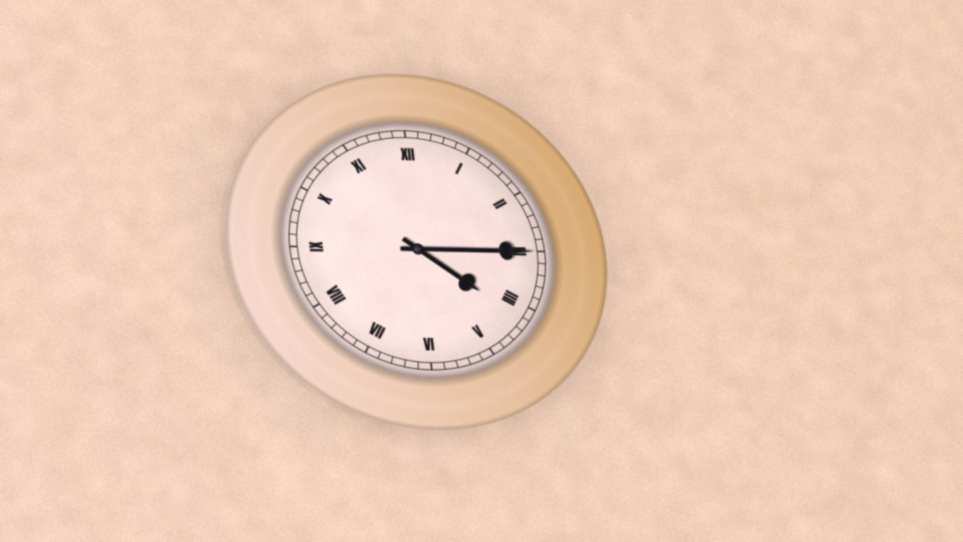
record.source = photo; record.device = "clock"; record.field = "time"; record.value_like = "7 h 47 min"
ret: 4 h 15 min
